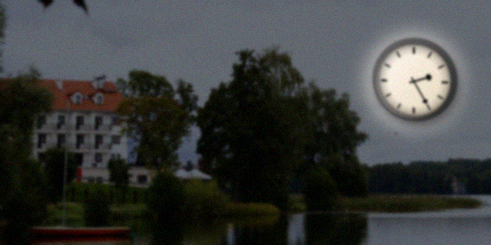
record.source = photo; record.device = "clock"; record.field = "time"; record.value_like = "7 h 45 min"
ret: 2 h 25 min
